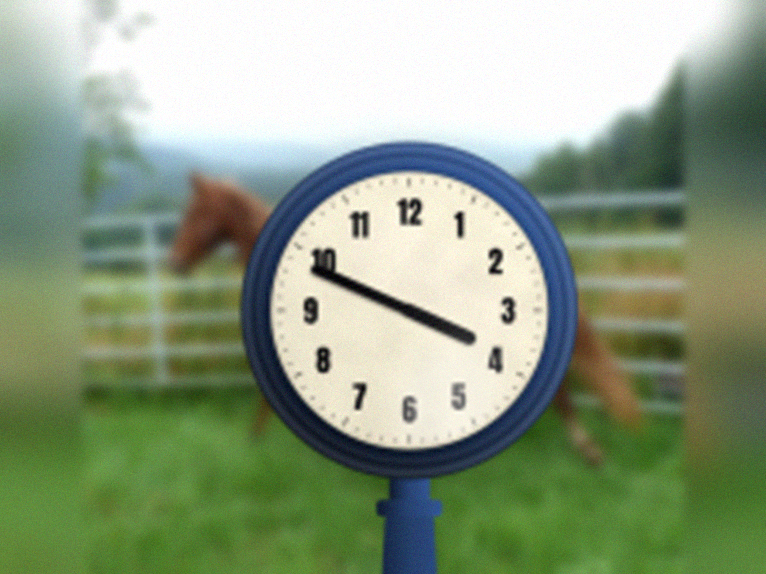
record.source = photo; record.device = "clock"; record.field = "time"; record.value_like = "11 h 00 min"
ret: 3 h 49 min
